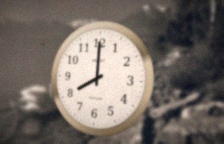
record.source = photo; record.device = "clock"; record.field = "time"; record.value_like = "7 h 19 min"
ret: 8 h 00 min
